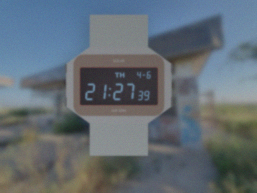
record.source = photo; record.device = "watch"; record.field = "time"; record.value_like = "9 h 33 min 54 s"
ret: 21 h 27 min 39 s
